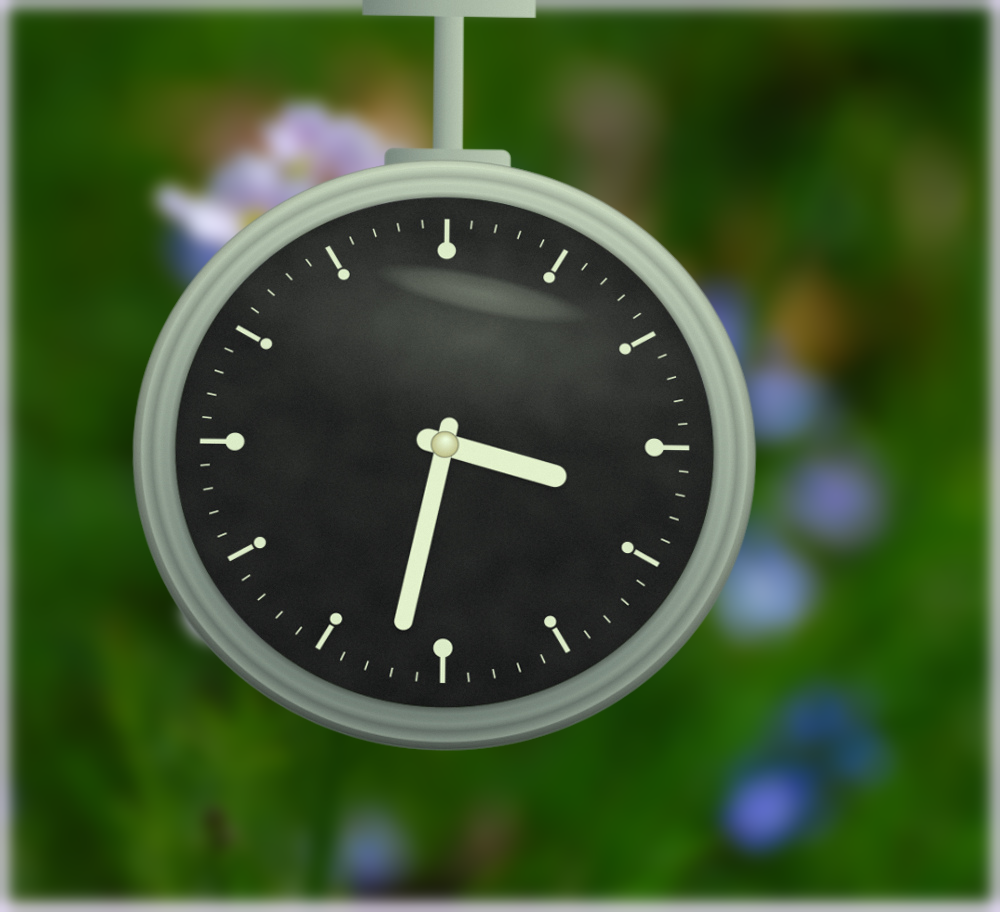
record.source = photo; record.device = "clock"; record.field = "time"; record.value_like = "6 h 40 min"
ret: 3 h 32 min
